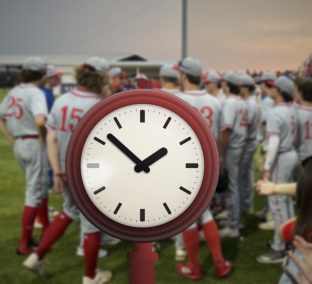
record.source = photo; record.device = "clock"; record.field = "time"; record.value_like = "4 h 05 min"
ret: 1 h 52 min
